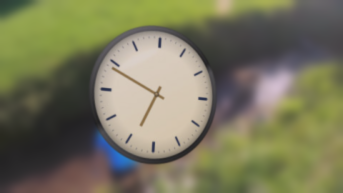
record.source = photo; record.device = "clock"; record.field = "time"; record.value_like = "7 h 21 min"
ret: 6 h 49 min
